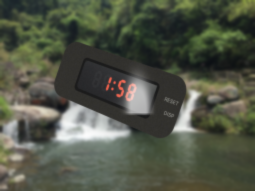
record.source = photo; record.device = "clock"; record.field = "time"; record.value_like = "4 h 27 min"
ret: 1 h 58 min
